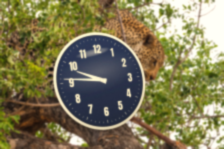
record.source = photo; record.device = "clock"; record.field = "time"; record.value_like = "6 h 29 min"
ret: 9 h 46 min
